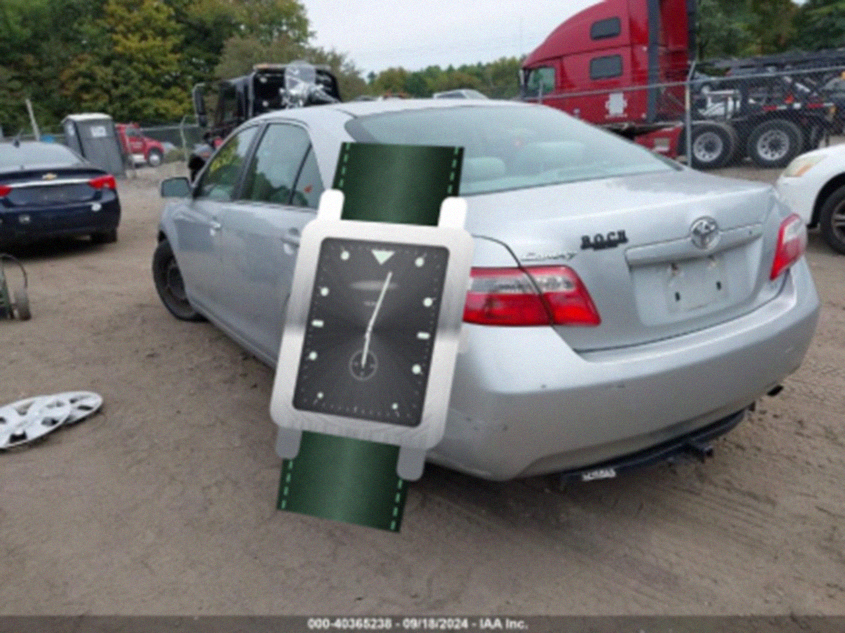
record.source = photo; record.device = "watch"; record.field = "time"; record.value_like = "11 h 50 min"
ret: 6 h 02 min
